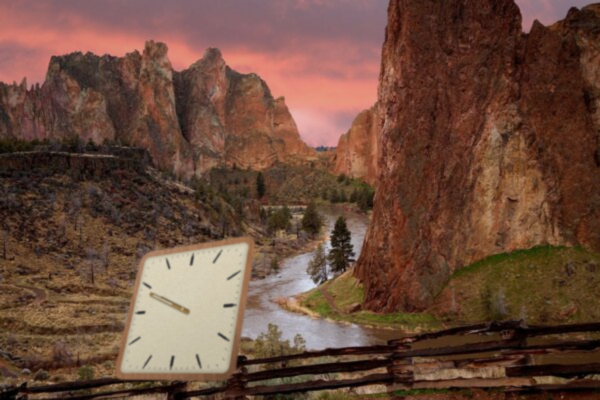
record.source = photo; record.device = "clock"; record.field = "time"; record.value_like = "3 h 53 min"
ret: 9 h 49 min
